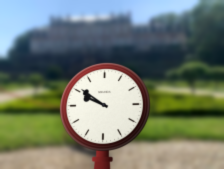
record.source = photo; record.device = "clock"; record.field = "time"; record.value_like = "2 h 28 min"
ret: 9 h 51 min
